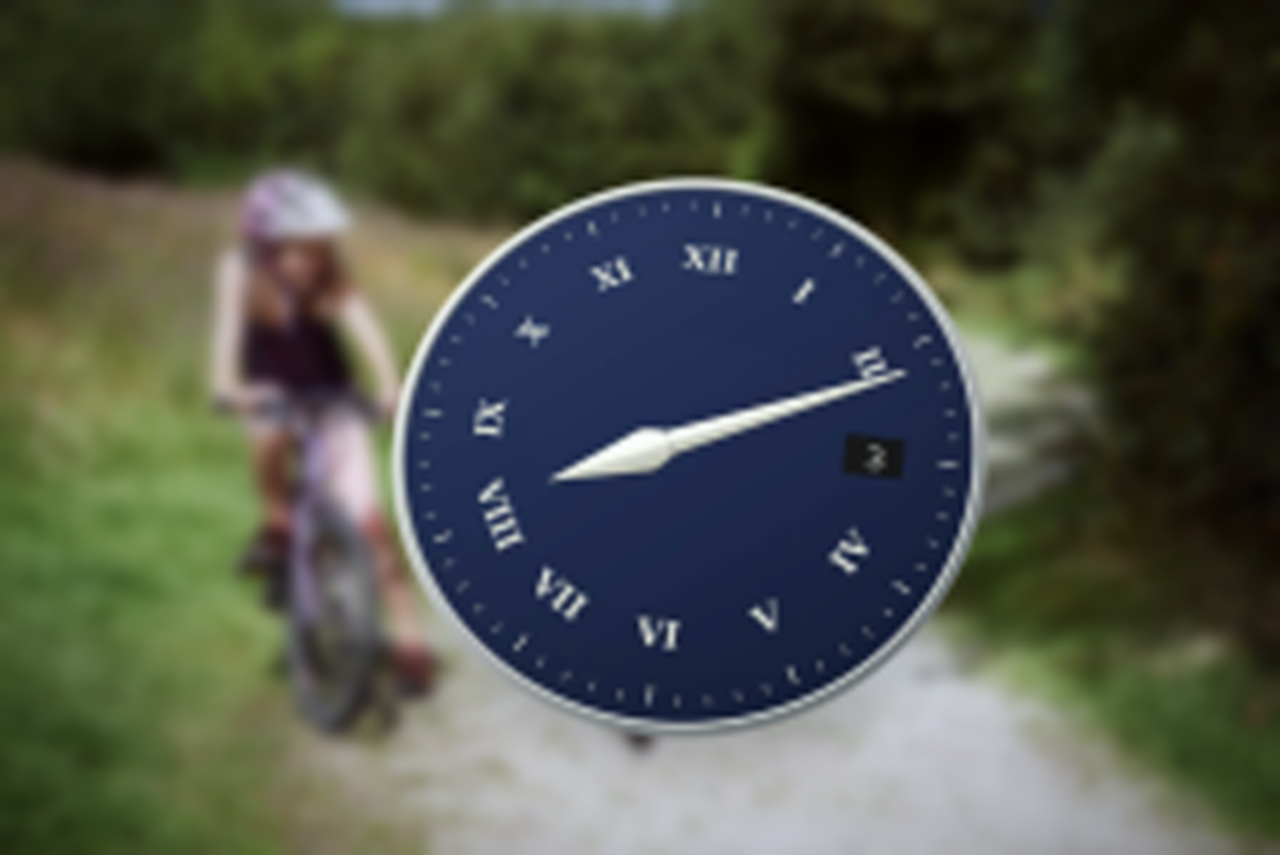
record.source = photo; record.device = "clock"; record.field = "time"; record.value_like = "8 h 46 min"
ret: 8 h 11 min
